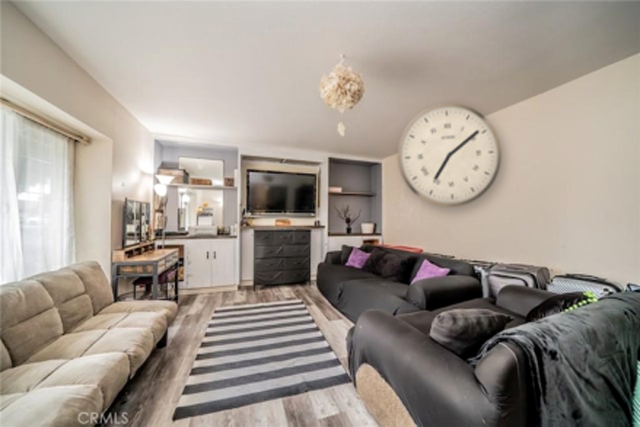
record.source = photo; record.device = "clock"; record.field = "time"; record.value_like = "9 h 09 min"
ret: 7 h 09 min
